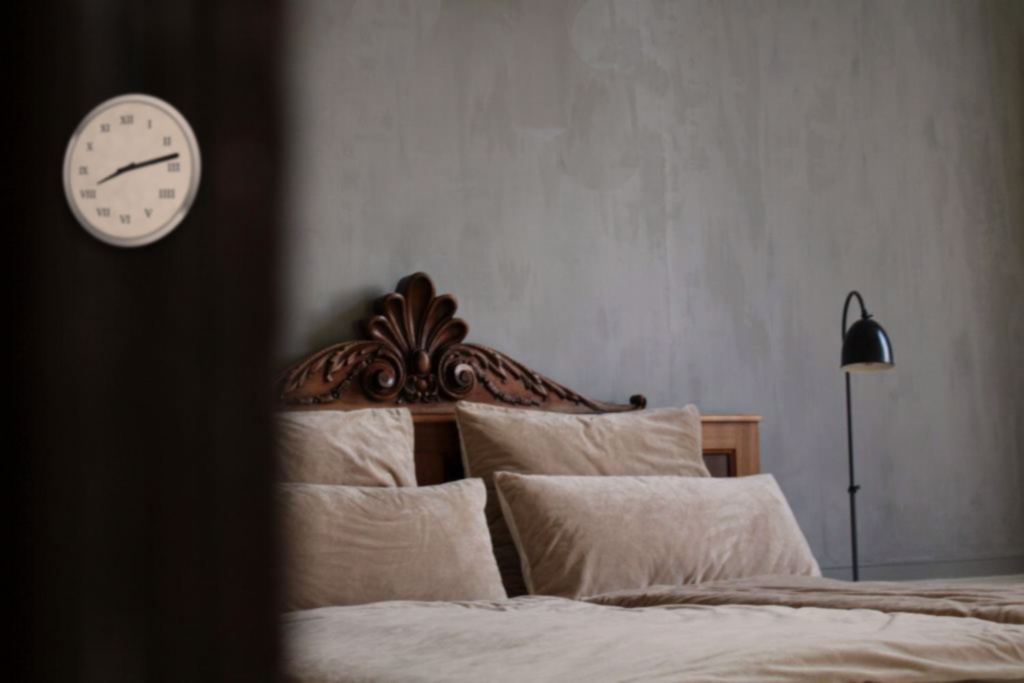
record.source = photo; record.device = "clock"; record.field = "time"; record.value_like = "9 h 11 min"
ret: 8 h 13 min
